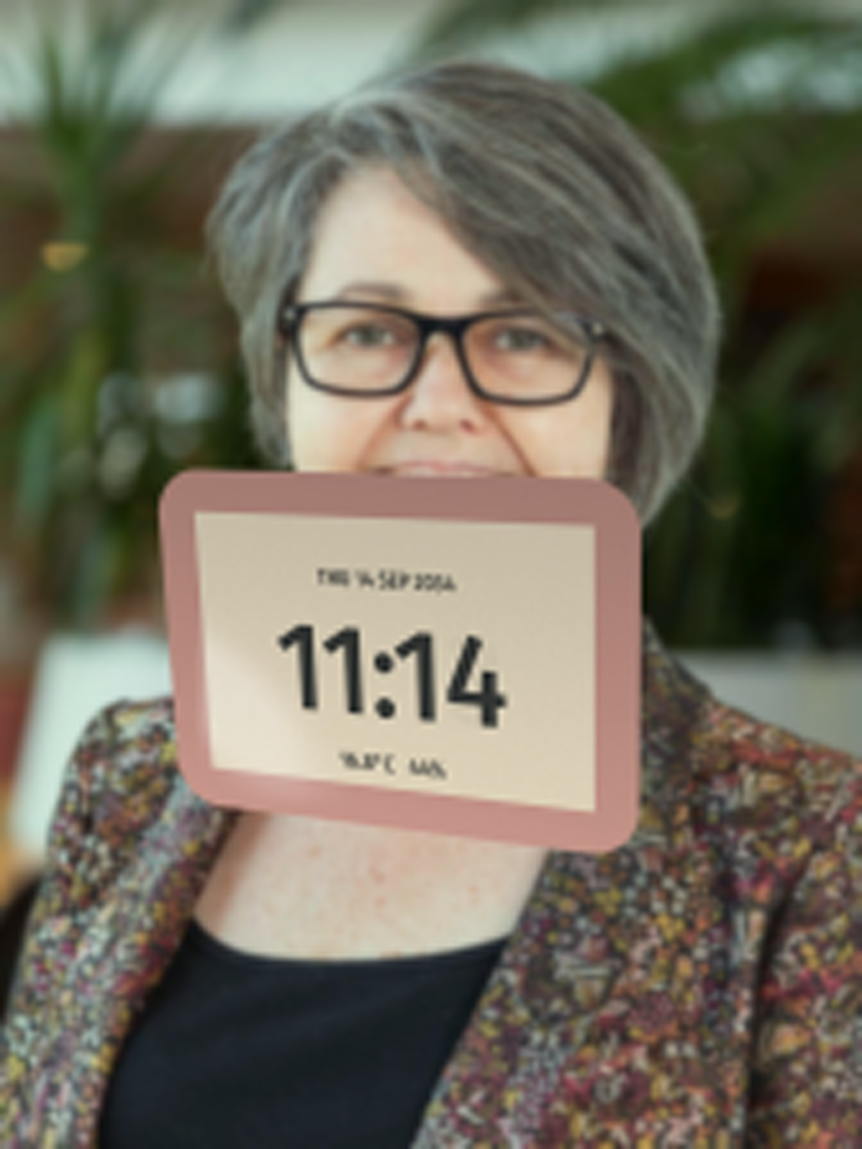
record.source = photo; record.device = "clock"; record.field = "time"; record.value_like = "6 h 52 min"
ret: 11 h 14 min
